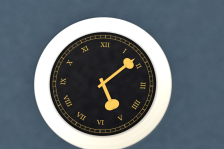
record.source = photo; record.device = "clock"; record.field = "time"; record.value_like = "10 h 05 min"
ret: 5 h 08 min
